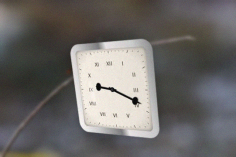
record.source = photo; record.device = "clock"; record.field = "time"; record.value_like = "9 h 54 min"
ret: 9 h 19 min
